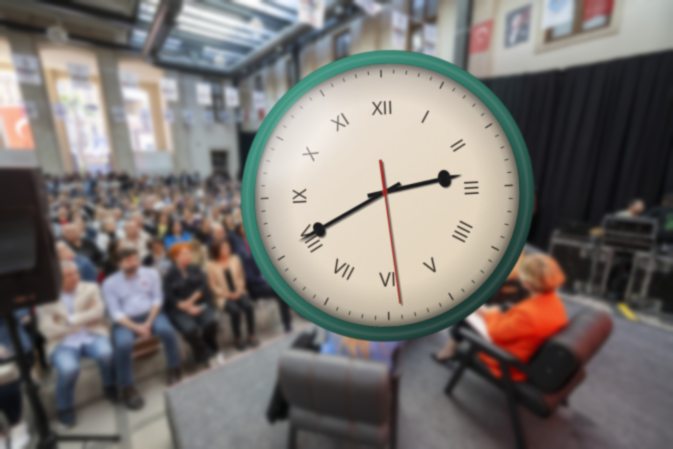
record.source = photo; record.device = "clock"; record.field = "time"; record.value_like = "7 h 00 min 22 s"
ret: 2 h 40 min 29 s
